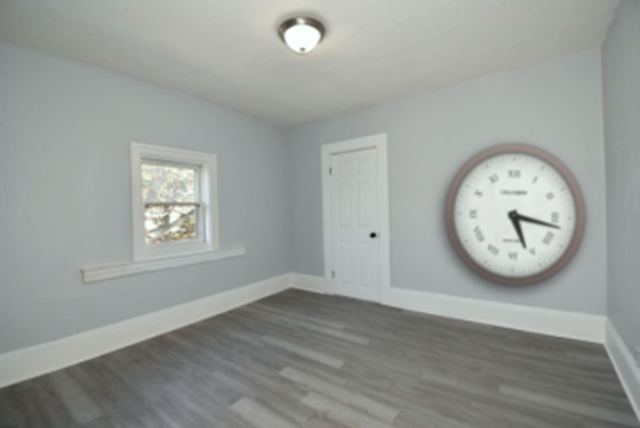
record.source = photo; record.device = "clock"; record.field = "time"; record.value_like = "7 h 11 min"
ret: 5 h 17 min
